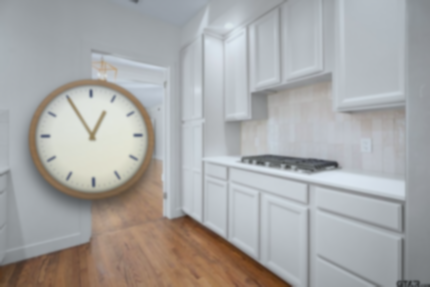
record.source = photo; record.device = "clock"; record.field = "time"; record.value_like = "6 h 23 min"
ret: 12 h 55 min
